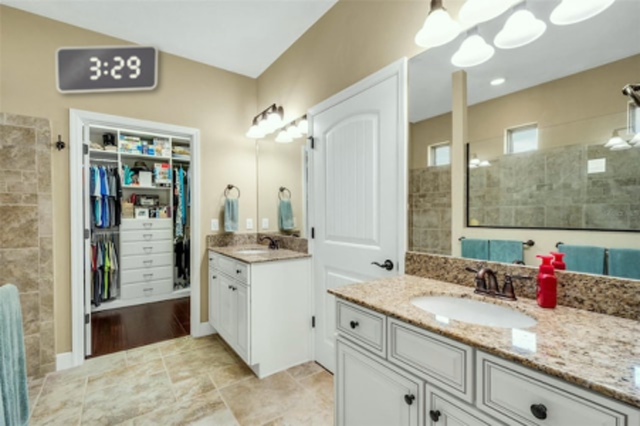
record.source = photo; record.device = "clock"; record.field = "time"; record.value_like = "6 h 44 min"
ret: 3 h 29 min
